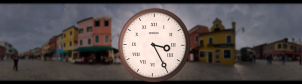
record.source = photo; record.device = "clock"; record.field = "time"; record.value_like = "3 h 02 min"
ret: 3 h 25 min
